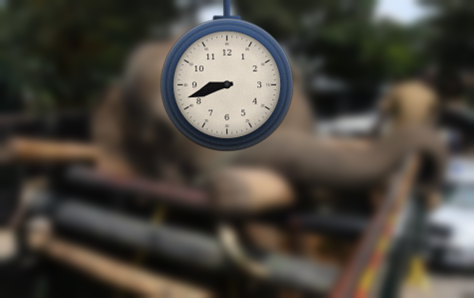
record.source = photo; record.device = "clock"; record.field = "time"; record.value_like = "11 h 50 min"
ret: 8 h 42 min
